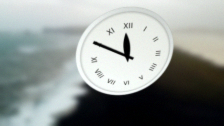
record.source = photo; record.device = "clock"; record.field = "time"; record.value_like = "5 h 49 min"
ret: 11 h 50 min
